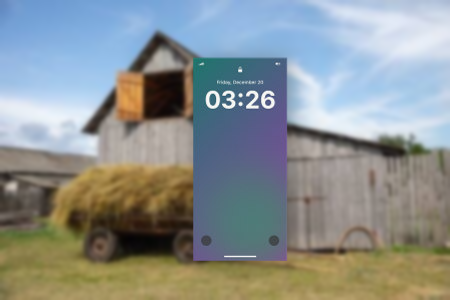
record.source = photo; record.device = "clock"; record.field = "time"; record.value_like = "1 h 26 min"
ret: 3 h 26 min
